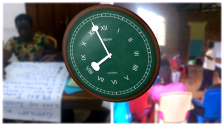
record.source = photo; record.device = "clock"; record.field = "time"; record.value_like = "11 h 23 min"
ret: 7 h 57 min
